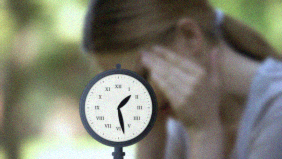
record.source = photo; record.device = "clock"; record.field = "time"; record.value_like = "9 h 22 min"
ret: 1 h 28 min
